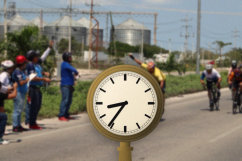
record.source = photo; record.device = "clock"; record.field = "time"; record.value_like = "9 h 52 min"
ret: 8 h 36 min
